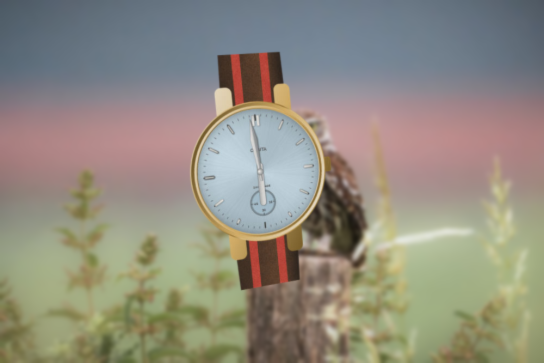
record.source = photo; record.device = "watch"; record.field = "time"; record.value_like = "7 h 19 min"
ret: 5 h 59 min
